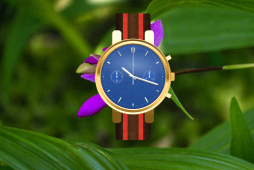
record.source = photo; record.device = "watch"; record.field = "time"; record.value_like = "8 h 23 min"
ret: 10 h 18 min
